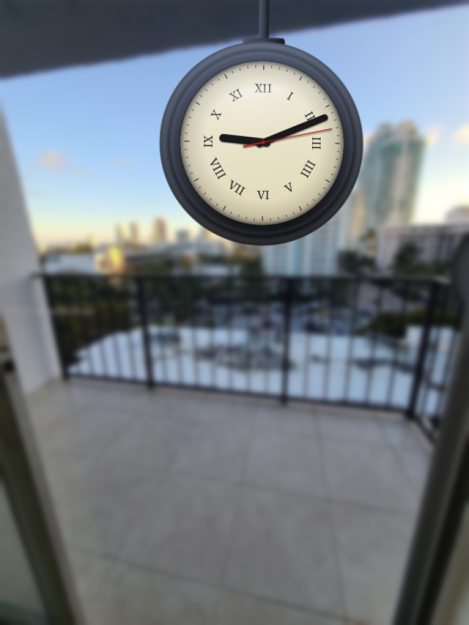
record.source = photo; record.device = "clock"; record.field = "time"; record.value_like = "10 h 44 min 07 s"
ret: 9 h 11 min 13 s
